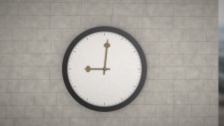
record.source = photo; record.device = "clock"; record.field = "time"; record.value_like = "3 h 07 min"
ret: 9 h 01 min
